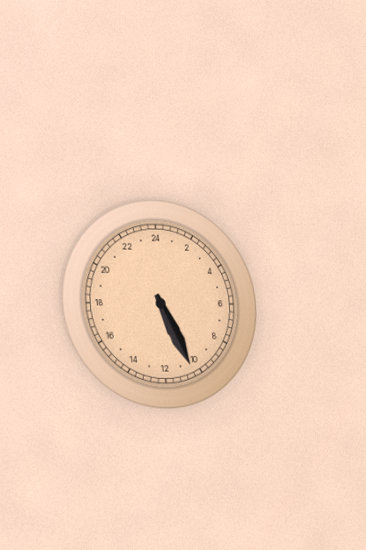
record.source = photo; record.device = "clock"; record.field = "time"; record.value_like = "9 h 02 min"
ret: 10 h 26 min
